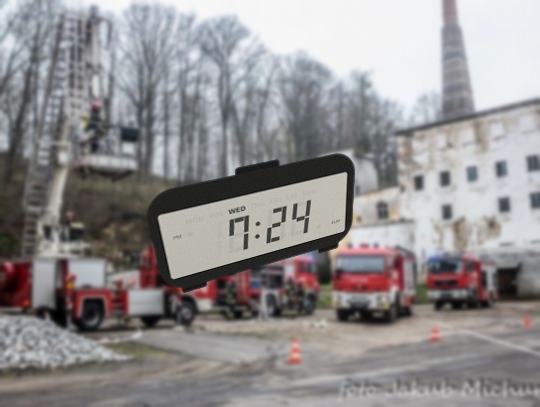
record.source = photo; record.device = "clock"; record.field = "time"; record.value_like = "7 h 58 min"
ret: 7 h 24 min
